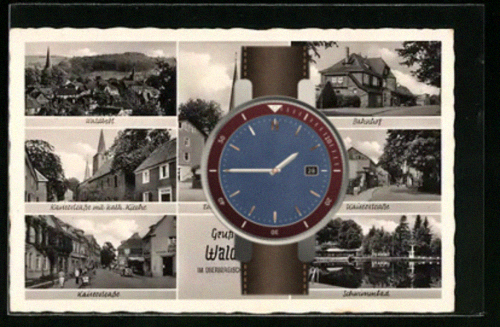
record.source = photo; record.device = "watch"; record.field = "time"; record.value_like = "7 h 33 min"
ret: 1 h 45 min
